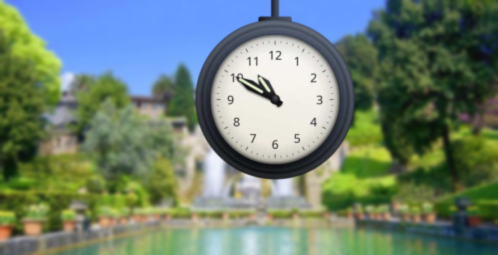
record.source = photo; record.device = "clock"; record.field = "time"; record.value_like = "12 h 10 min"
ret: 10 h 50 min
